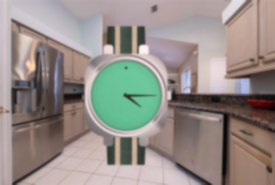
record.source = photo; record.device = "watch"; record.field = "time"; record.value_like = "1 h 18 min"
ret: 4 h 15 min
